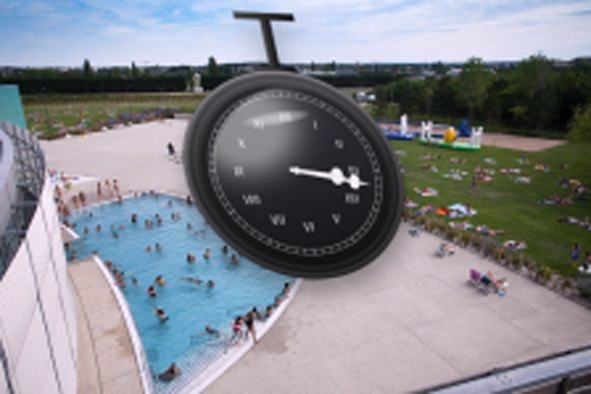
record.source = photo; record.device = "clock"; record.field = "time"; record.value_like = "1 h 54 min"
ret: 3 h 17 min
